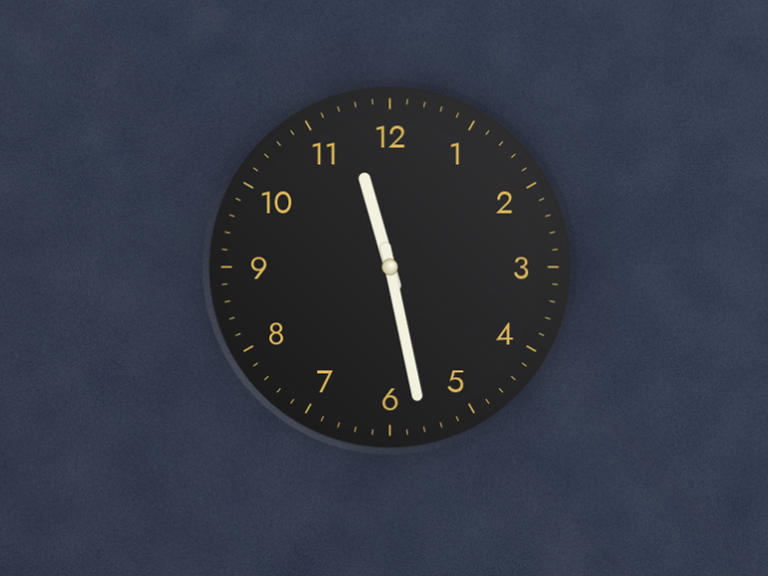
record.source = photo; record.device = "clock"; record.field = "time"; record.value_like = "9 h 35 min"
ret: 11 h 28 min
